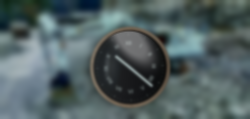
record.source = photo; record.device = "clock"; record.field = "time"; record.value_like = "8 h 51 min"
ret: 10 h 22 min
